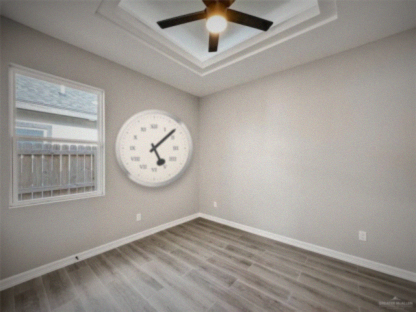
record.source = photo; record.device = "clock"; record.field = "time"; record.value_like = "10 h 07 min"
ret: 5 h 08 min
